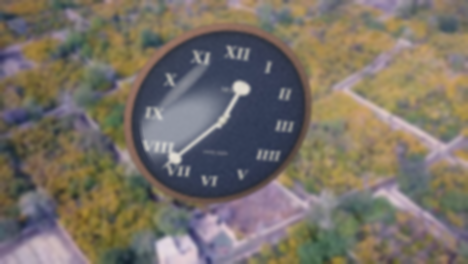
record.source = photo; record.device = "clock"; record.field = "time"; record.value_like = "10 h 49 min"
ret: 12 h 37 min
